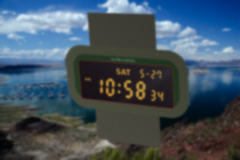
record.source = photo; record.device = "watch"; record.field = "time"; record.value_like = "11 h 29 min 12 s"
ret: 10 h 58 min 34 s
